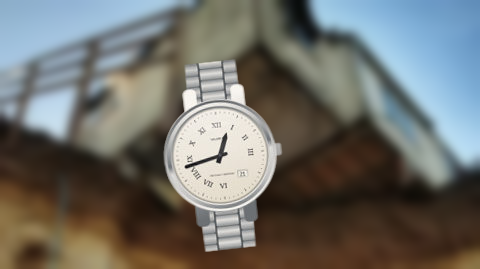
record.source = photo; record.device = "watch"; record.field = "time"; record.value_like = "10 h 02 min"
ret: 12 h 43 min
